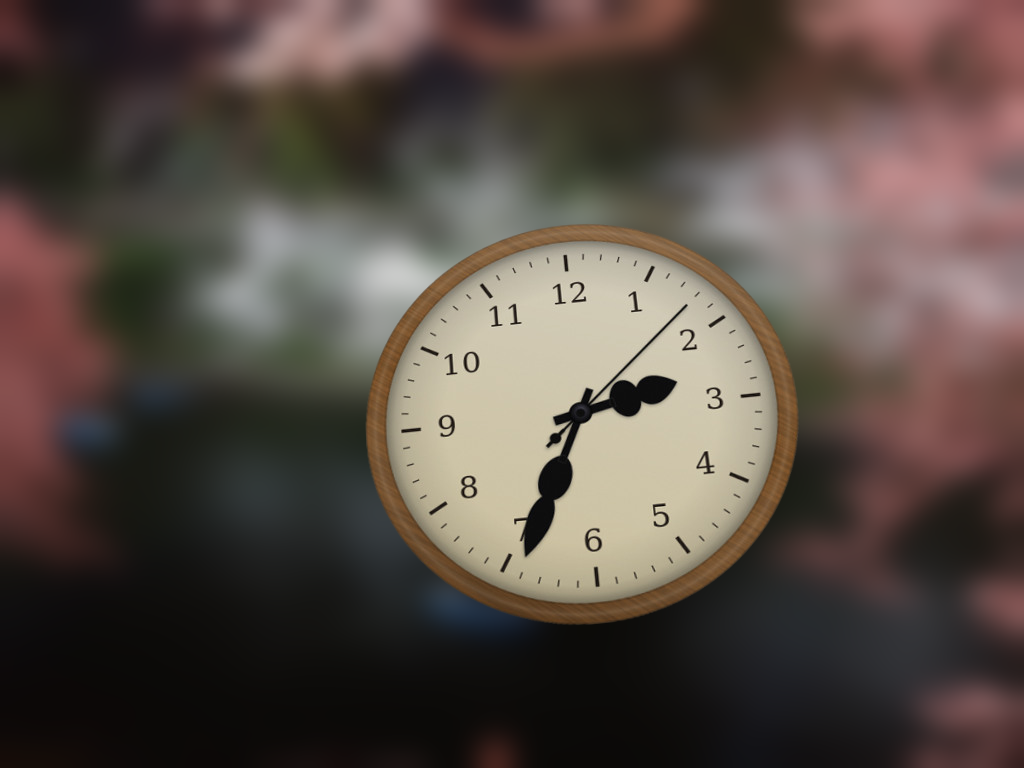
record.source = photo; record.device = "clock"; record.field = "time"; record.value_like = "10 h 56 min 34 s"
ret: 2 h 34 min 08 s
